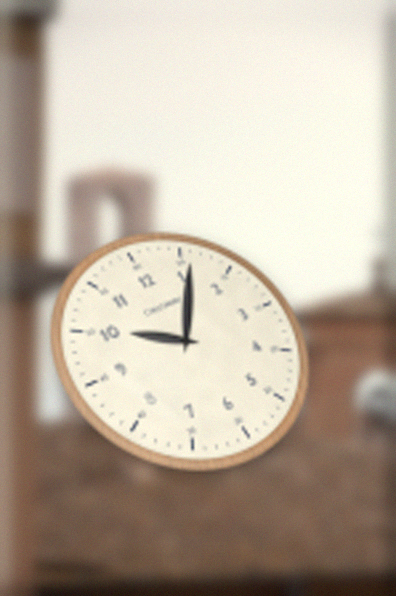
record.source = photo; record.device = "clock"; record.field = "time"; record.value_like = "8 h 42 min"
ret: 10 h 06 min
